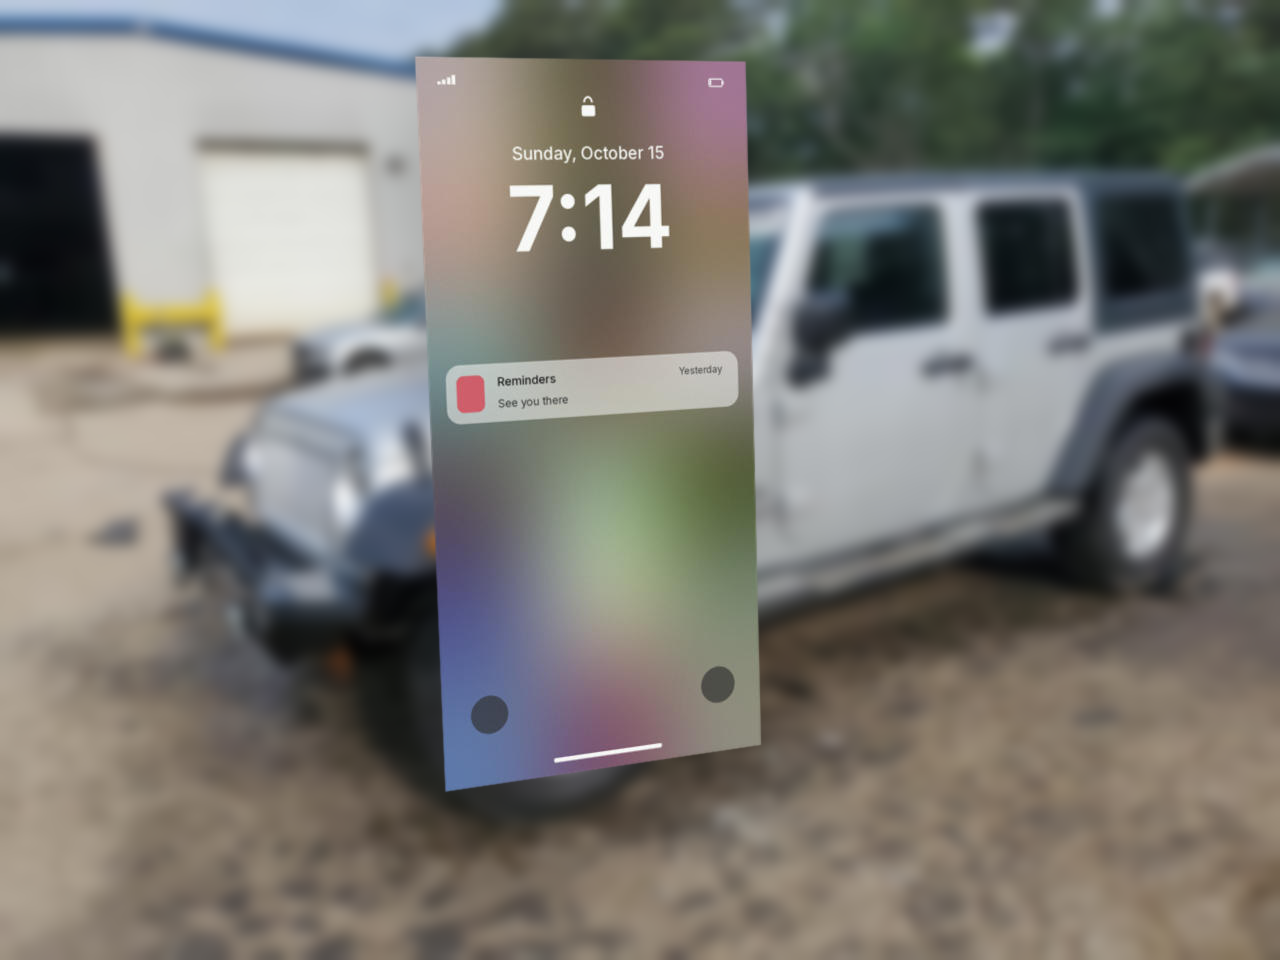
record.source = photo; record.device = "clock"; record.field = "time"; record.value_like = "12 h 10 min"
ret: 7 h 14 min
